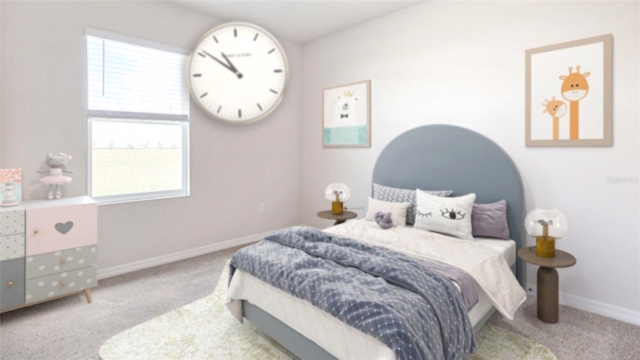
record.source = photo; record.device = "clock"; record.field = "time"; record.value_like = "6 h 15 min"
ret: 10 h 51 min
